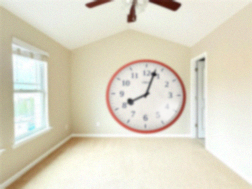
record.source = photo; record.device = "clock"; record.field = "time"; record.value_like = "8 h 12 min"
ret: 8 h 03 min
